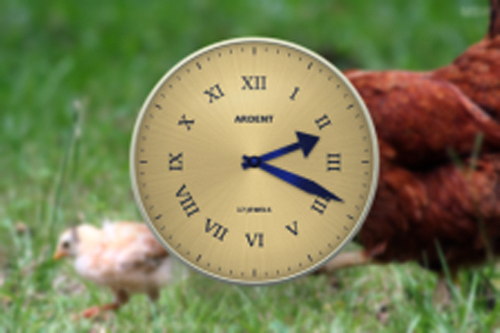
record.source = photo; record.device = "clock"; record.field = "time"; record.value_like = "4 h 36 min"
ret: 2 h 19 min
